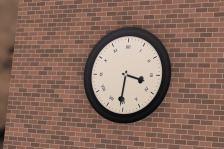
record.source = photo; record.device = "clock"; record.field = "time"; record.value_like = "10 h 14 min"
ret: 3 h 31 min
